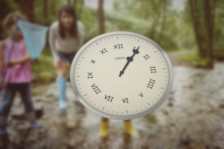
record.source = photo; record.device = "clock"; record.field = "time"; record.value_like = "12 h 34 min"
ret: 1 h 06 min
